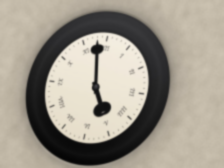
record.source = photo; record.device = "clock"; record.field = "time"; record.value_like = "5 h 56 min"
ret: 4 h 58 min
